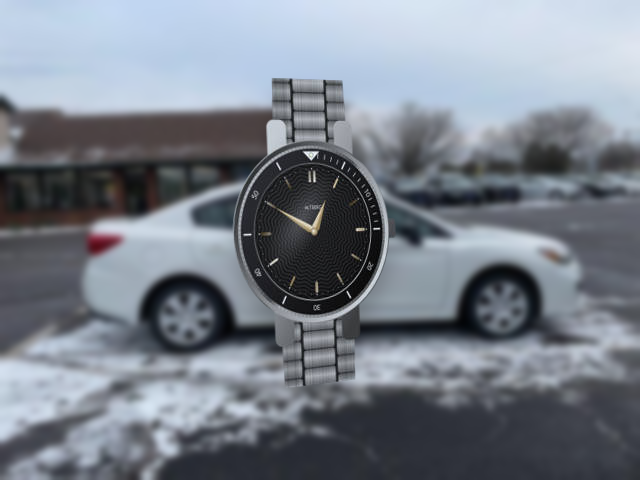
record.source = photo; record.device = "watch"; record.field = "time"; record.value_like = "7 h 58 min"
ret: 12 h 50 min
